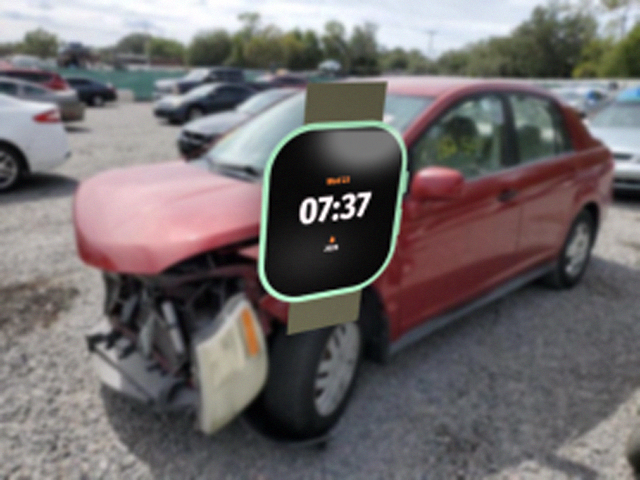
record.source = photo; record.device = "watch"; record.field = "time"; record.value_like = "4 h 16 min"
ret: 7 h 37 min
